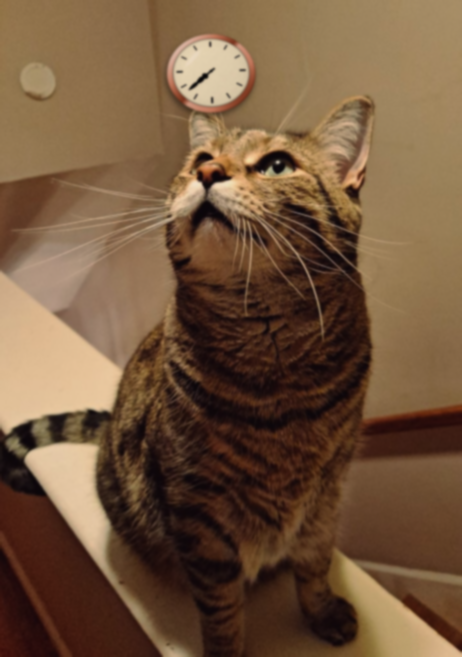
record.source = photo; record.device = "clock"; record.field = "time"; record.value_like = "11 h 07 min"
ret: 7 h 38 min
